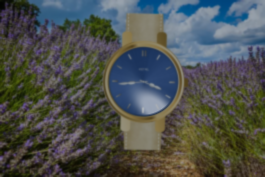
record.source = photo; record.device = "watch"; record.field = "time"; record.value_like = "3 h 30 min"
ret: 3 h 44 min
